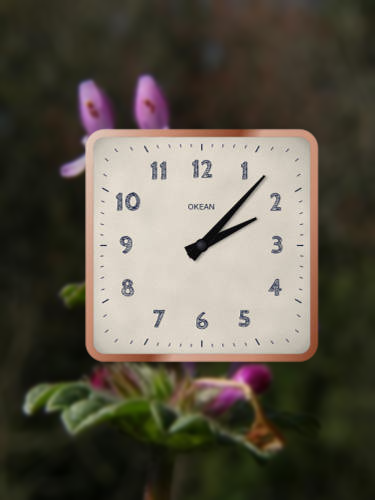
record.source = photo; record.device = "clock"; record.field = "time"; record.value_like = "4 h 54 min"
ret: 2 h 07 min
